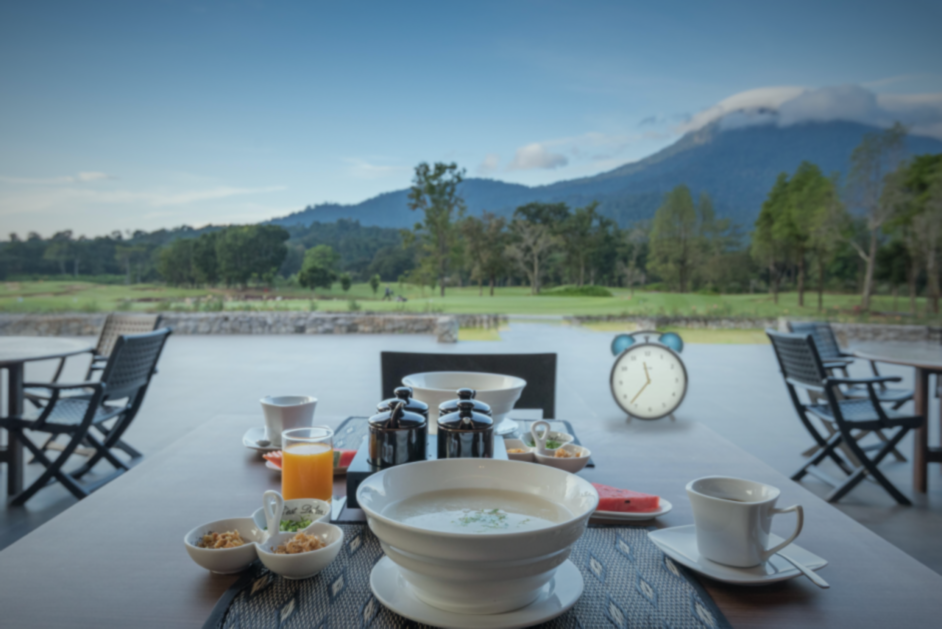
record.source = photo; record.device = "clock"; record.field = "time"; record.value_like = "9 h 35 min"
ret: 11 h 37 min
